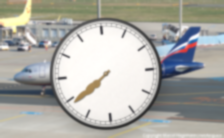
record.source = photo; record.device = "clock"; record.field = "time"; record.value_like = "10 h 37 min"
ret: 7 h 39 min
